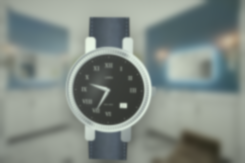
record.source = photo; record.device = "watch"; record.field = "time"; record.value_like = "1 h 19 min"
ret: 9 h 35 min
